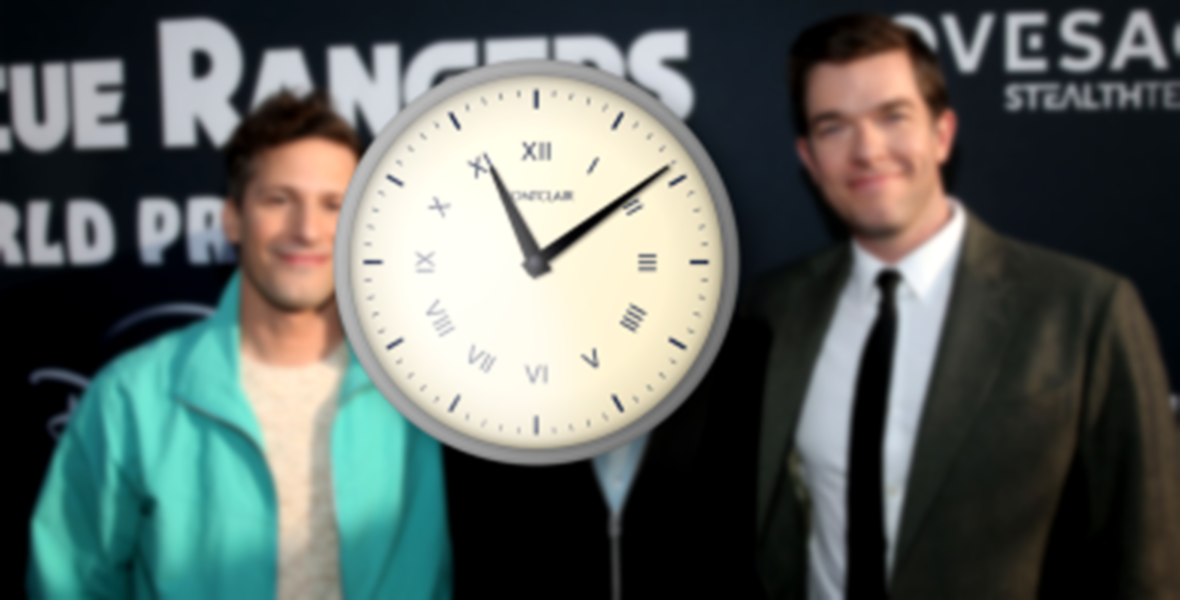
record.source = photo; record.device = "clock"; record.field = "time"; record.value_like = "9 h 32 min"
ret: 11 h 09 min
